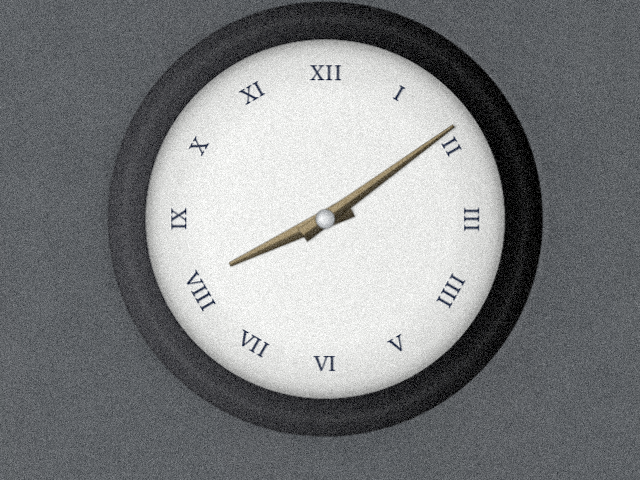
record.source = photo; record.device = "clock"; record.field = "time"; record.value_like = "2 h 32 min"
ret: 8 h 09 min
